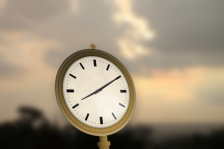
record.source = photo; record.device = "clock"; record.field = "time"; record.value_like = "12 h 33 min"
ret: 8 h 10 min
